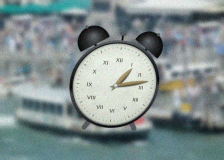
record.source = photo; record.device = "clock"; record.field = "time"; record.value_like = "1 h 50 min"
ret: 1 h 13 min
